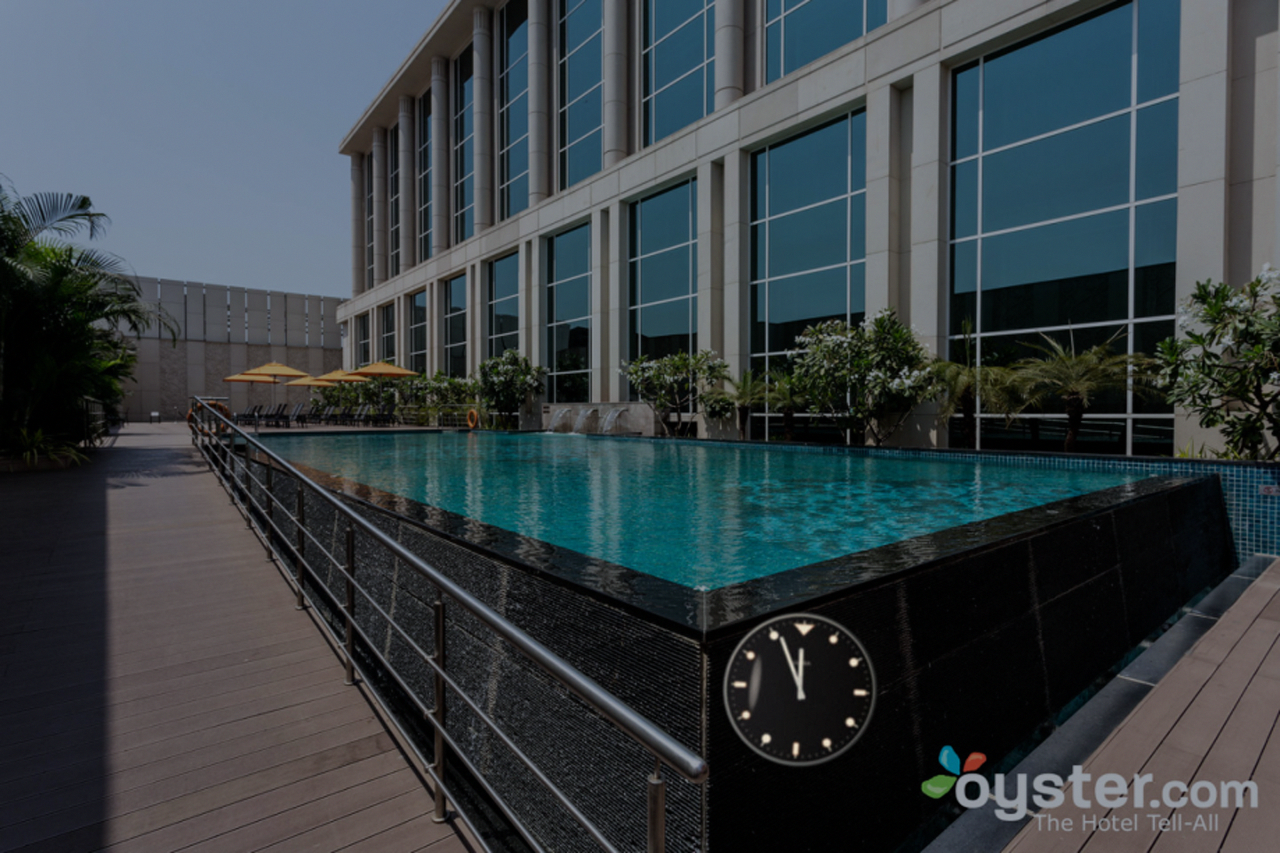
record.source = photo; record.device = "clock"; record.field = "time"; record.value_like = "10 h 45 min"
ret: 11 h 56 min
